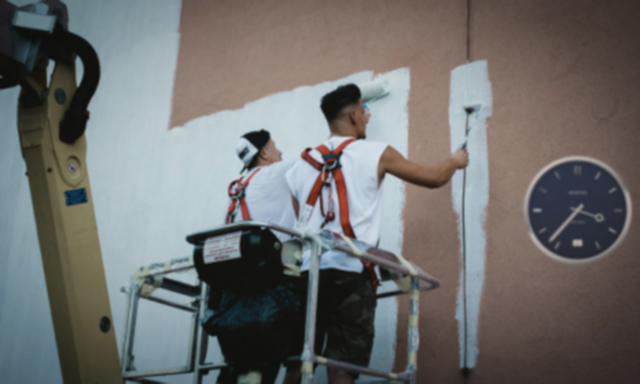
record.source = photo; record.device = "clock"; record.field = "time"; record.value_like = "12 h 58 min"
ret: 3 h 37 min
